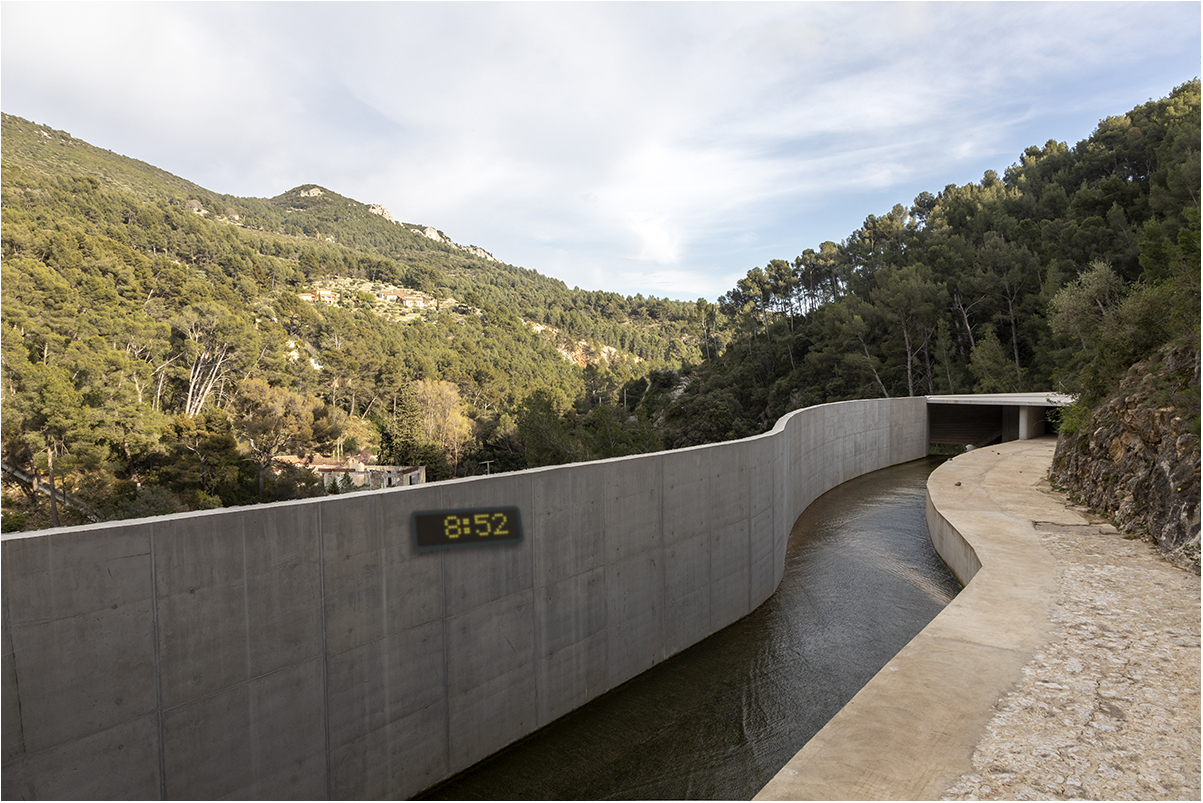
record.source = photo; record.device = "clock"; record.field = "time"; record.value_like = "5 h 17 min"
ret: 8 h 52 min
